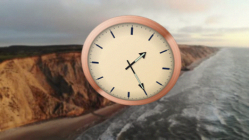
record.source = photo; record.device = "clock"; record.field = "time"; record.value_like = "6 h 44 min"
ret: 1 h 25 min
